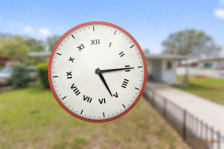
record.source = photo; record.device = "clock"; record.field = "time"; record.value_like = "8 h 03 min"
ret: 5 h 15 min
